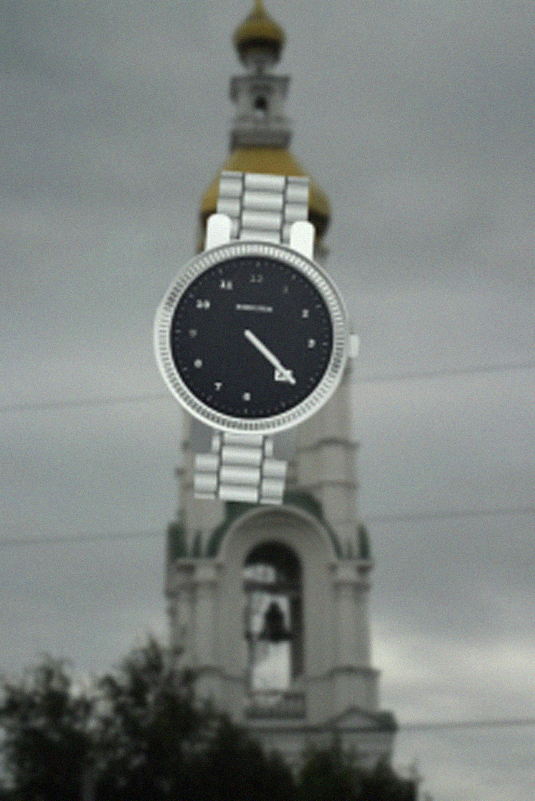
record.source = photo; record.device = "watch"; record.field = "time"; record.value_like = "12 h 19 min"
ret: 4 h 22 min
